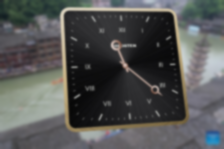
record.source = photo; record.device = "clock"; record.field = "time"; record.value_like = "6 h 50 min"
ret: 11 h 22 min
